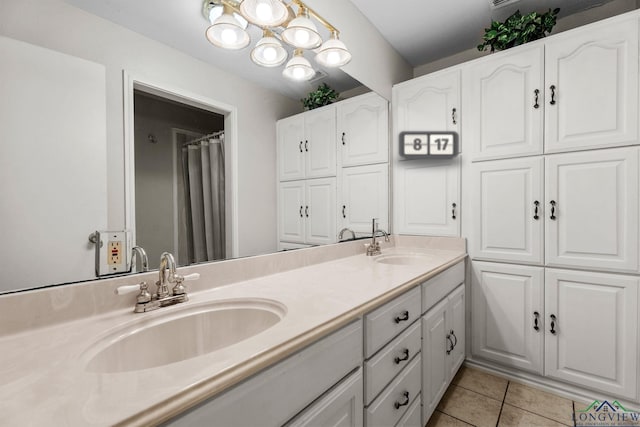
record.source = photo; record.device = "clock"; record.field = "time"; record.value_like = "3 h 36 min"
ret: 8 h 17 min
